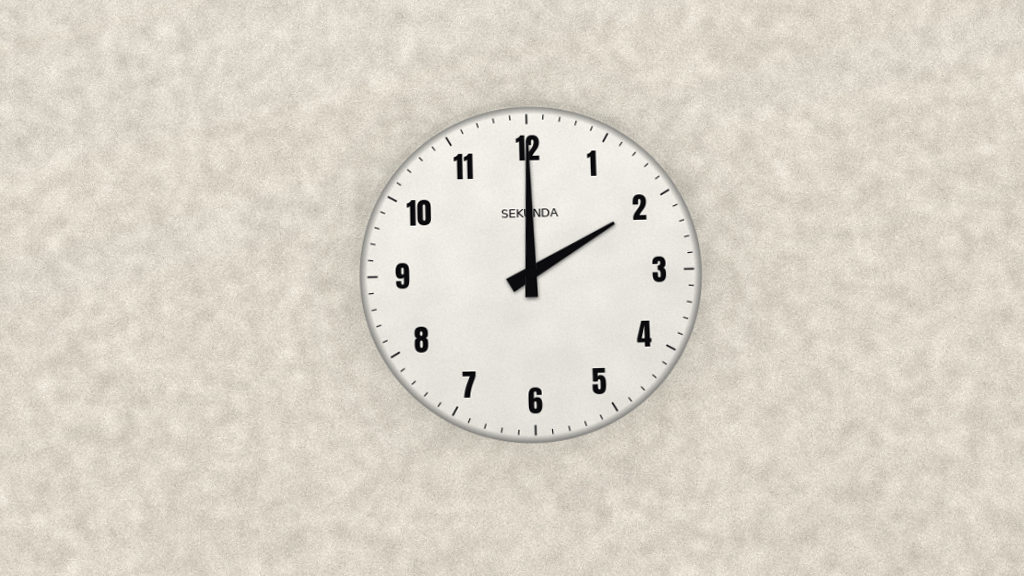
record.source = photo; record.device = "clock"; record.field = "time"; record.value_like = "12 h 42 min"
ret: 2 h 00 min
